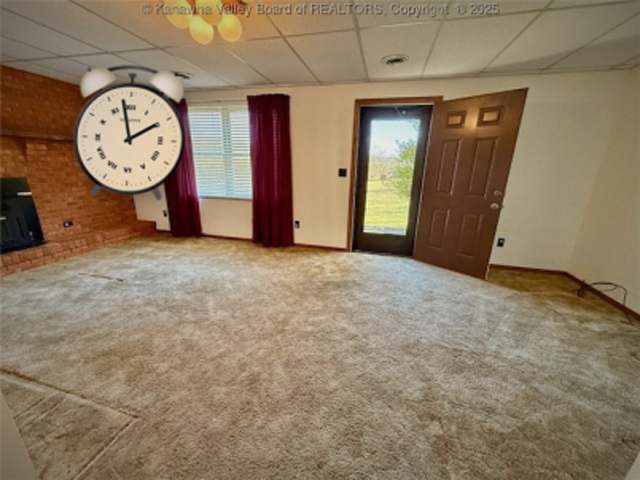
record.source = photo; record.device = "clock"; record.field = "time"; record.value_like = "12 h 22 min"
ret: 1 h 58 min
